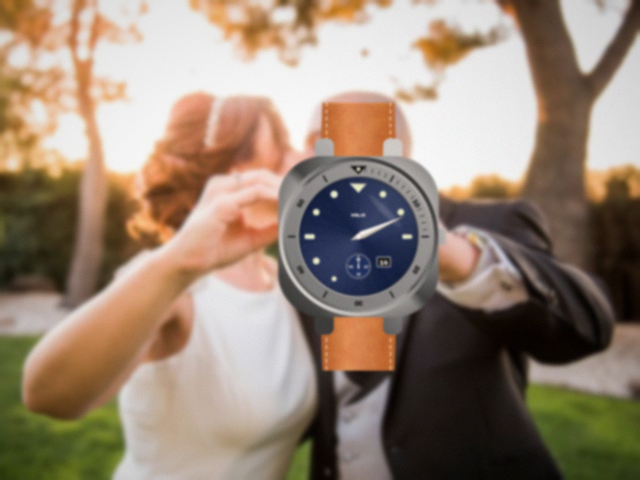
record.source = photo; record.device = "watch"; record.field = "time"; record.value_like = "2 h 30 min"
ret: 2 h 11 min
